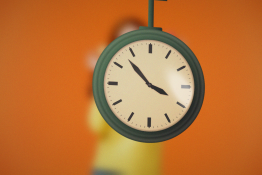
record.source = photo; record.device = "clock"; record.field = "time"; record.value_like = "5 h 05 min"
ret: 3 h 53 min
